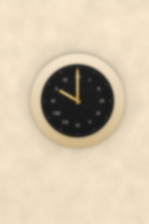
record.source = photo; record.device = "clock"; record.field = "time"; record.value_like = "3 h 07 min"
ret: 10 h 00 min
